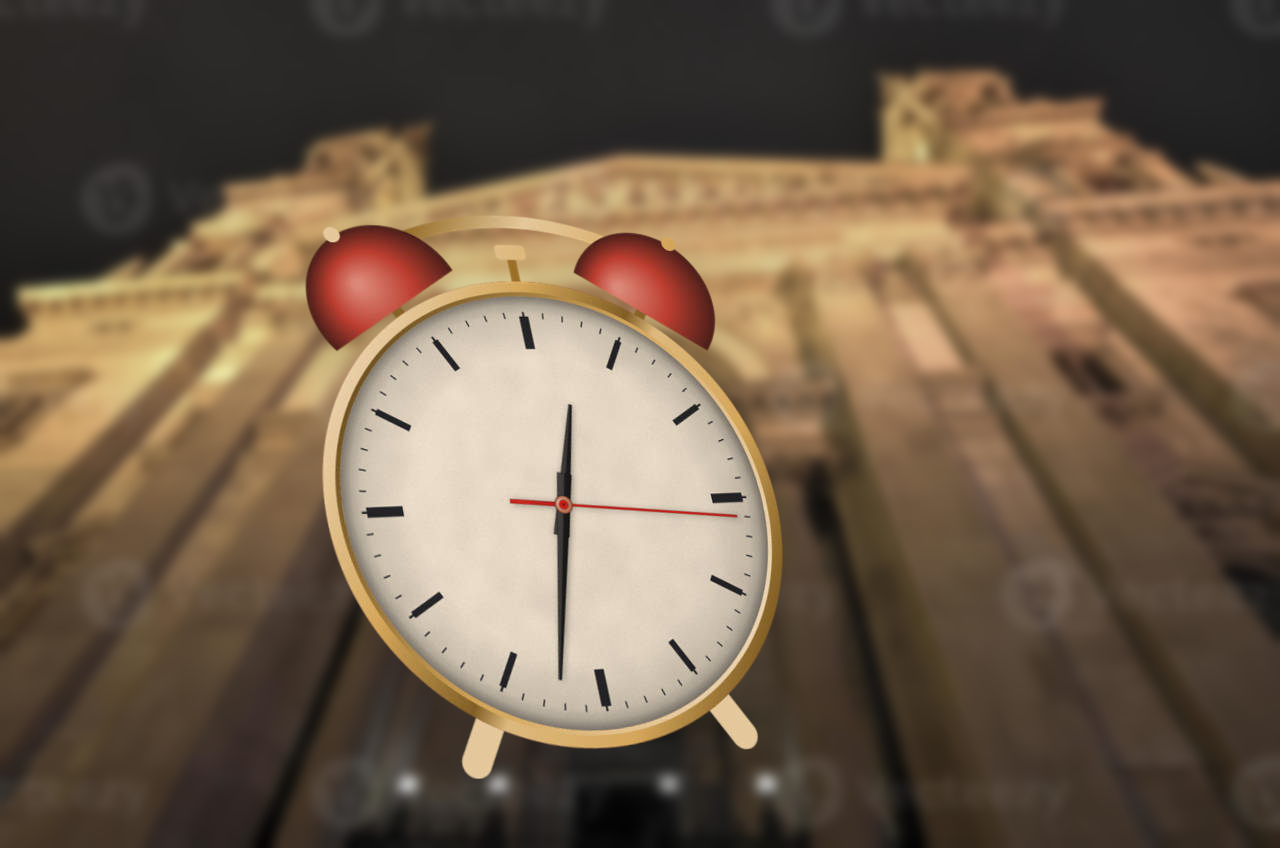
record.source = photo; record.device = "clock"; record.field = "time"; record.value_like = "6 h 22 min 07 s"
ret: 12 h 32 min 16 s
